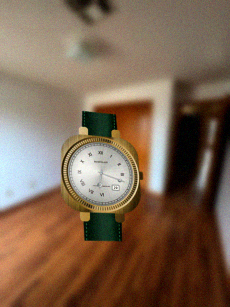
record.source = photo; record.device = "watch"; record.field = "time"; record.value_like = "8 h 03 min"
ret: 6 h 18 min
